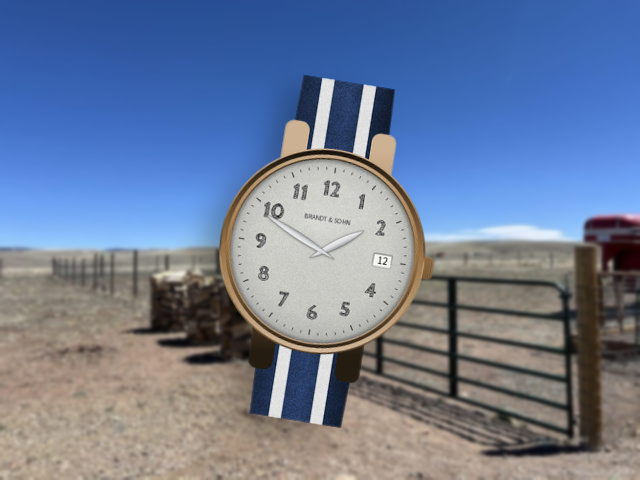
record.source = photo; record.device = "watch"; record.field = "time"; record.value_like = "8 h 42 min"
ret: 1 h 49 min
